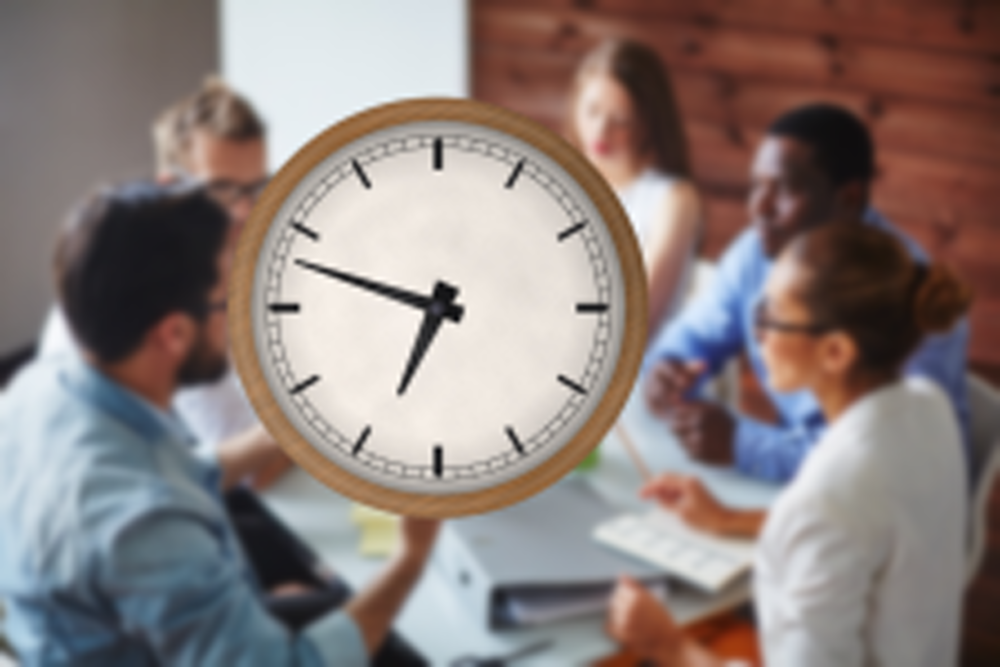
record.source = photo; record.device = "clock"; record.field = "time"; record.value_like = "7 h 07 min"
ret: 6 h 48 min
